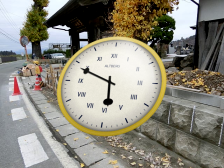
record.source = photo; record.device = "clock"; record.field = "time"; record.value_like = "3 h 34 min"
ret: 5 h 49 min
